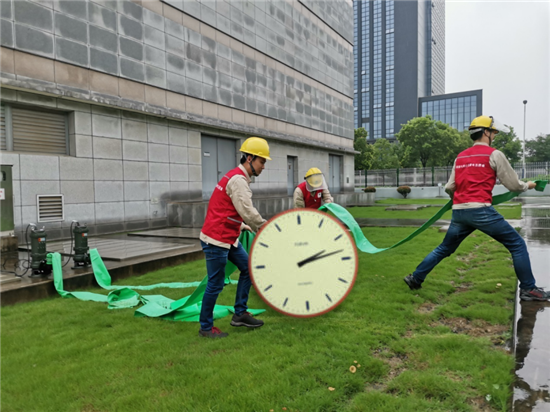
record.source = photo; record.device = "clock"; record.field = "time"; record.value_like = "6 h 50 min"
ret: 2 h 13 min
